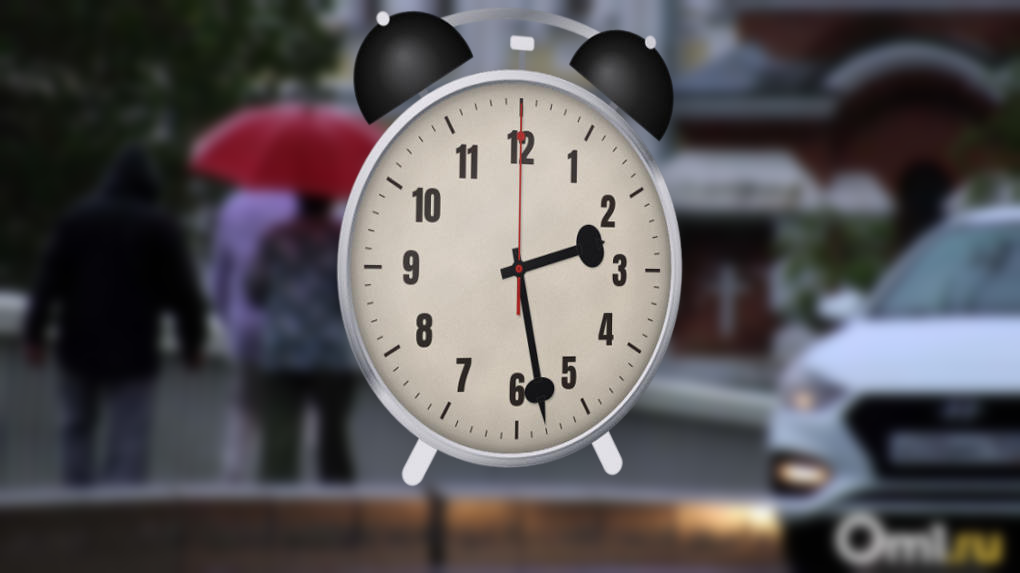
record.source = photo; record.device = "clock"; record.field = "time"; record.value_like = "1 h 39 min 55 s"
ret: 2 h 28 min 00 s
